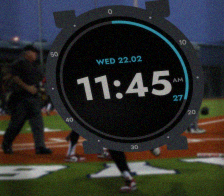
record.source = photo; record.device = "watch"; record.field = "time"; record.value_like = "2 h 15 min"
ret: 11 h 45 min
